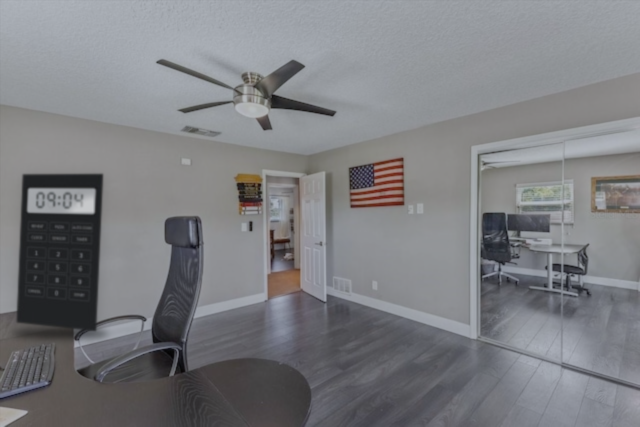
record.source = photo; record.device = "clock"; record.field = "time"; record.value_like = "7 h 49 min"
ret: 9 h 04 min
